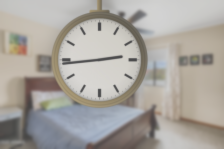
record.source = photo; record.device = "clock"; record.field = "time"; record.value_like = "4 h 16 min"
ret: 2 h 44 min
